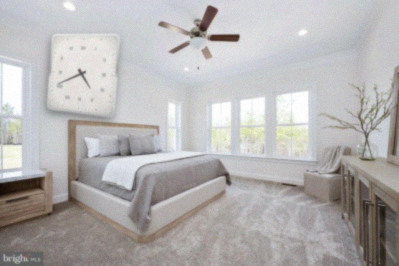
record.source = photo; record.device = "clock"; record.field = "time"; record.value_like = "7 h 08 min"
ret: 4 h 41 min
